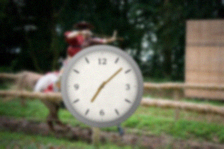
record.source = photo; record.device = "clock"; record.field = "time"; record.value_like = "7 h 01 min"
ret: 7 h 08 min
